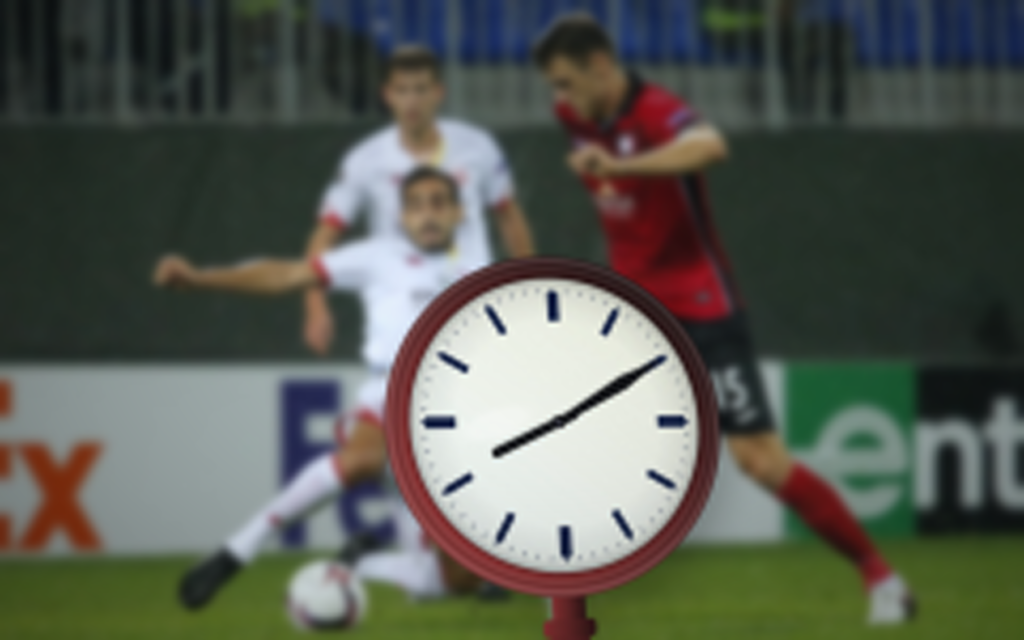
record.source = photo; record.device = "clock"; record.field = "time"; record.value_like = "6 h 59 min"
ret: 8 h 10 min
